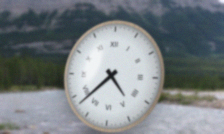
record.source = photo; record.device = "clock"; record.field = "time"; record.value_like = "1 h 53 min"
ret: 4 h 38 min
